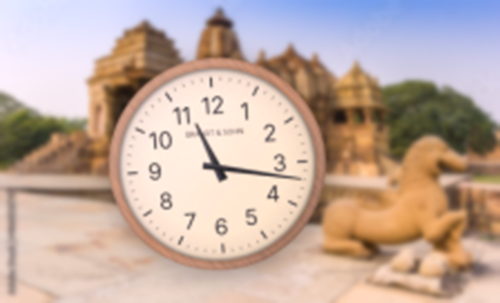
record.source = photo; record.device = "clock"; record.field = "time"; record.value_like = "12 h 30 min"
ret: 11 h 17 min
